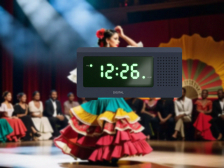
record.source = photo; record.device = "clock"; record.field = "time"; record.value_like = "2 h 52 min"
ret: 12 h 26 min
